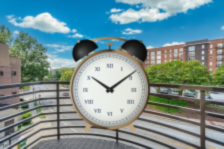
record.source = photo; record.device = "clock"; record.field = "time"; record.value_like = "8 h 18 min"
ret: 10 h 09 min
